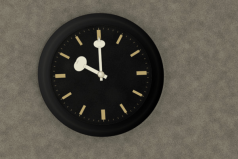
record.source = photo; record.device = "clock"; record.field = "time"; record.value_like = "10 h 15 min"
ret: 10 h 00 min
